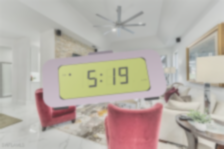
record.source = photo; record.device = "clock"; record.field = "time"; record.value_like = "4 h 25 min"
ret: 5 h 19 min
